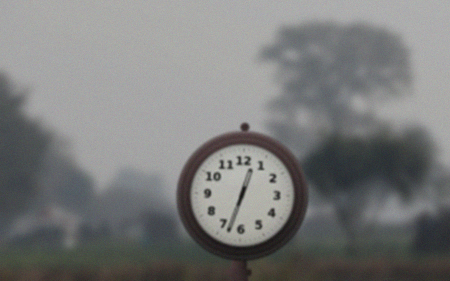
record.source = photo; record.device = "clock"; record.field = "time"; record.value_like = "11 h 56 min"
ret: 12 h 33 min
